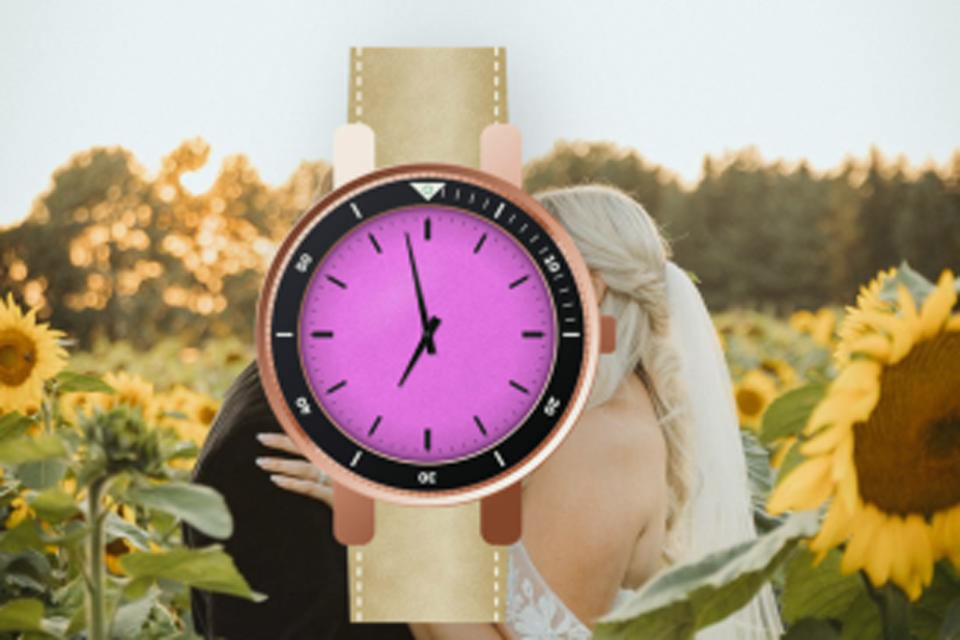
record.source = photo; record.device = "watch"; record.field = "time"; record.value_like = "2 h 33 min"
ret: 6 h 58 min
